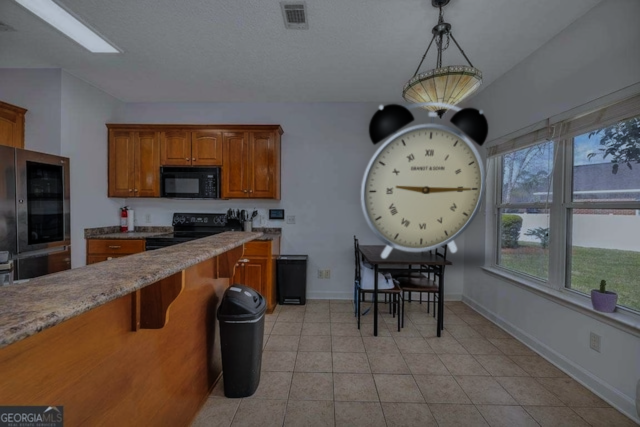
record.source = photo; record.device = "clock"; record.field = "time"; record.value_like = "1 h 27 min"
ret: 9 h 15 min
